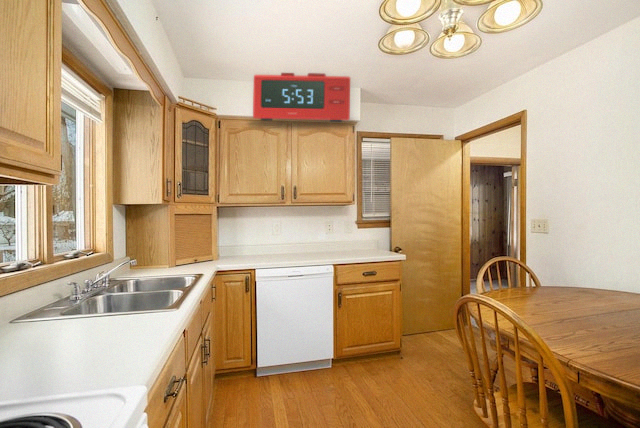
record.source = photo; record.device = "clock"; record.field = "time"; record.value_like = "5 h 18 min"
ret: 5 h 53 min
